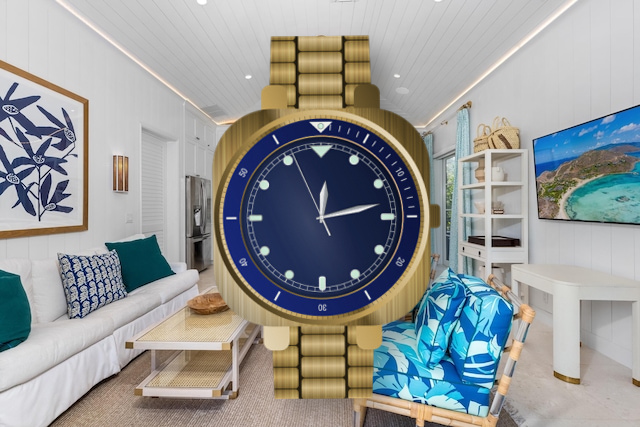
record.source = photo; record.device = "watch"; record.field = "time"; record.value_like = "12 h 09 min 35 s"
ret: 12 h 12 min 56 s
